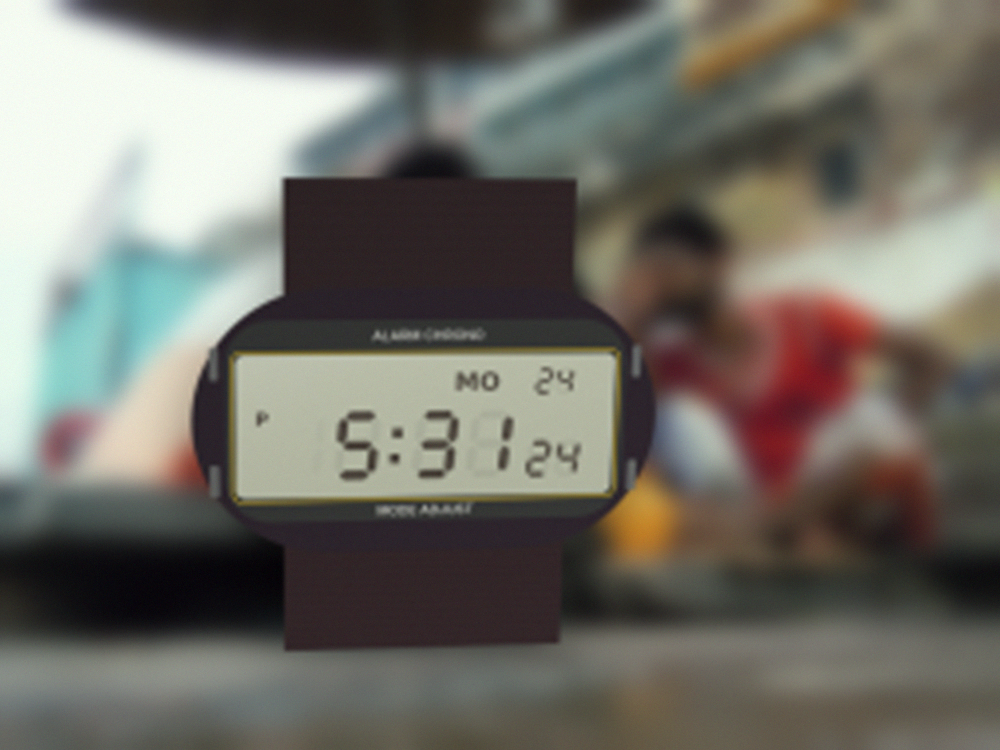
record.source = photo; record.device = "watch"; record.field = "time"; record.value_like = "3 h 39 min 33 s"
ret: 5 h 31 min 24 s
